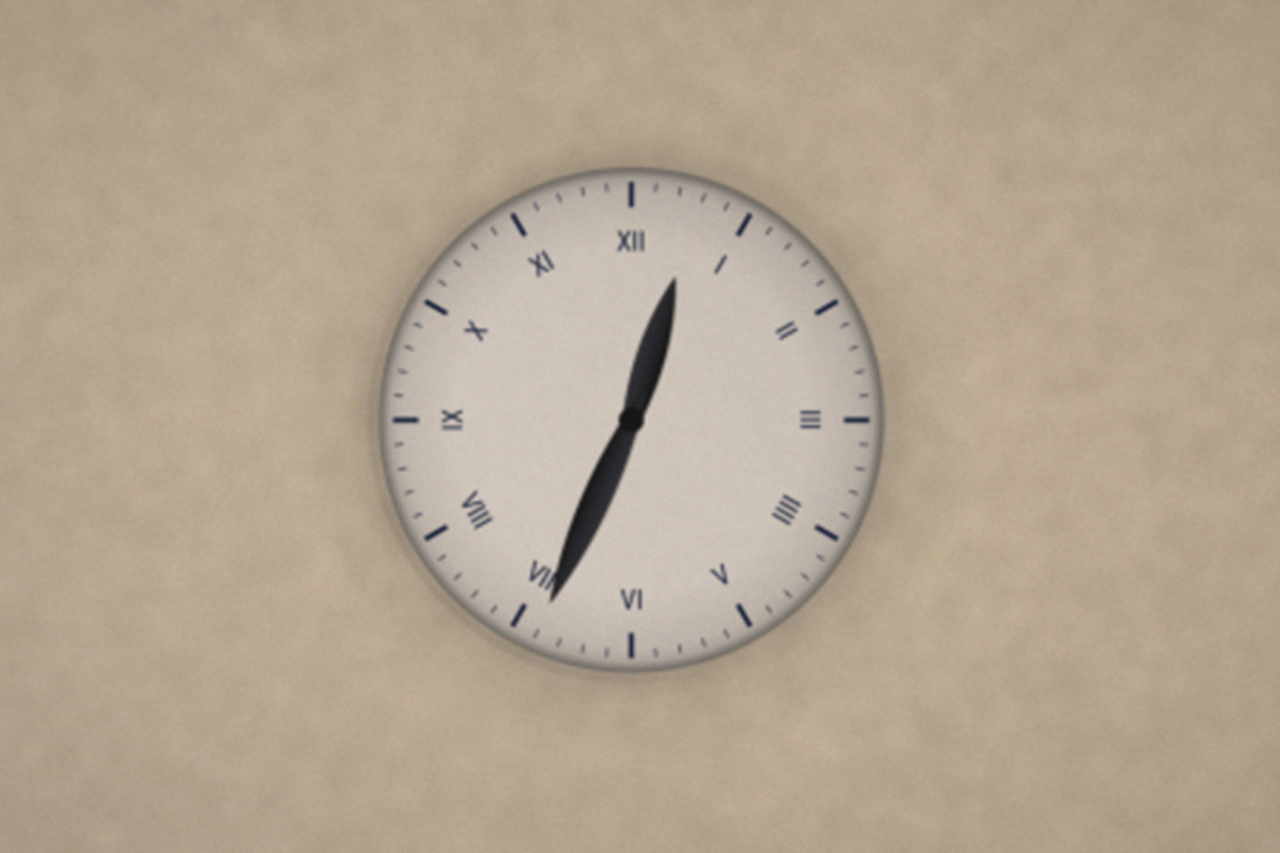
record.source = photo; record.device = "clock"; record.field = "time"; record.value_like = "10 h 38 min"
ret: 12 h 34 min
